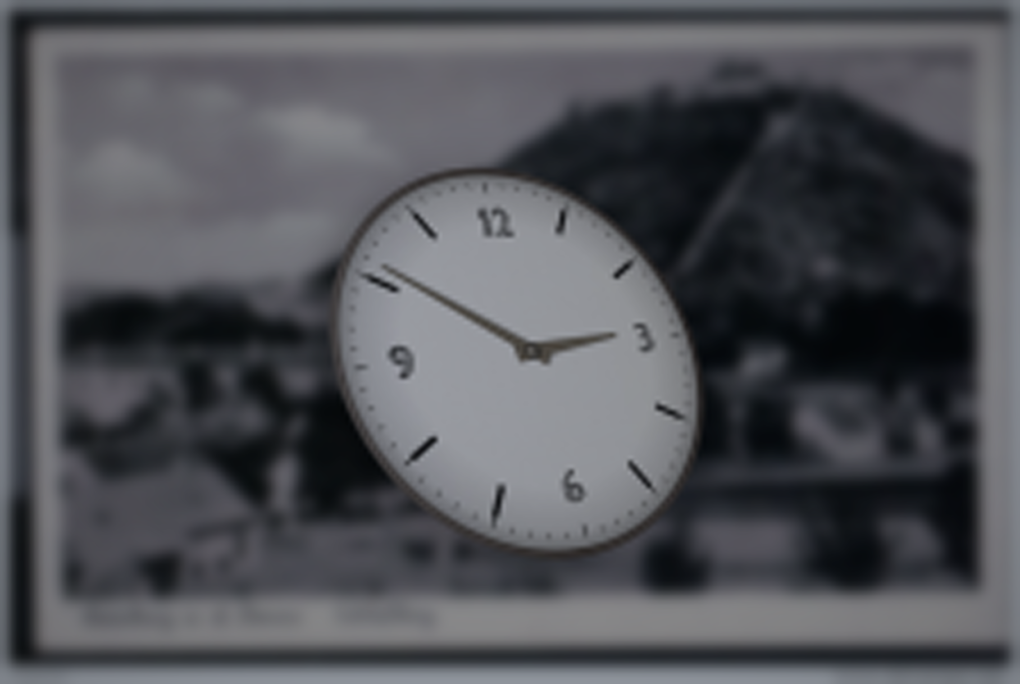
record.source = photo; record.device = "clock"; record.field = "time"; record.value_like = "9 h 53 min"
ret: 2 h 51 min
